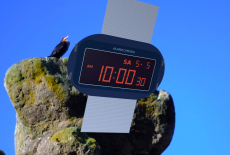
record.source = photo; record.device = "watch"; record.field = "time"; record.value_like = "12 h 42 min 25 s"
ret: 10 h 00 min 30 s
